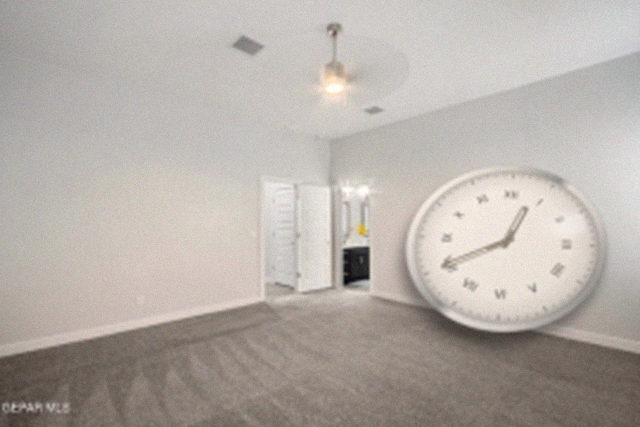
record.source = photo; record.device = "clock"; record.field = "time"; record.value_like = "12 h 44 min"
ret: 12 h 40 min
